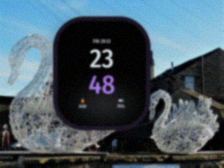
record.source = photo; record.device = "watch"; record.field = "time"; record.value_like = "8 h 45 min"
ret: 23 h 48 min
